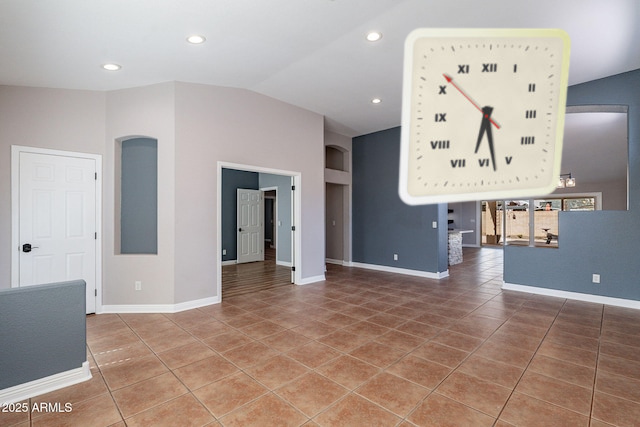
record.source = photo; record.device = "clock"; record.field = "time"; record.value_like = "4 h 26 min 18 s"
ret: 6 h 27 min 52 s
